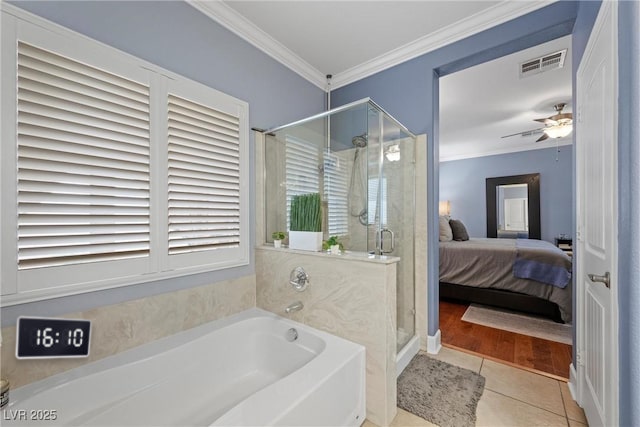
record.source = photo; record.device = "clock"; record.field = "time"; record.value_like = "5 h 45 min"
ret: 16 h 10 min
